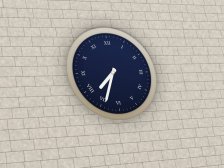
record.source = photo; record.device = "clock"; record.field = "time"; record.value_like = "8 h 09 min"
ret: 7 h 34 min
